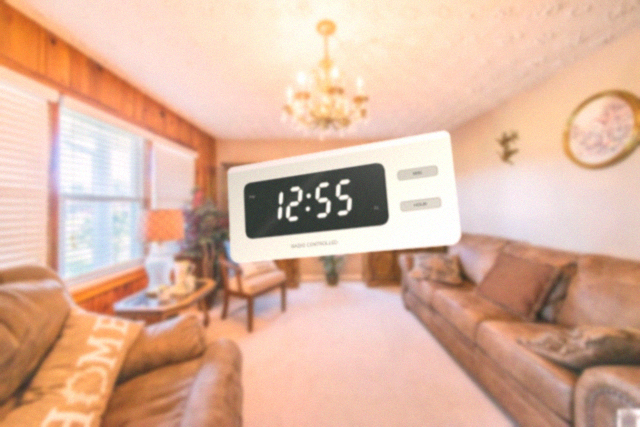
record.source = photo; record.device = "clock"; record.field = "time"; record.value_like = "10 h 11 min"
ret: 12 h 55 min
